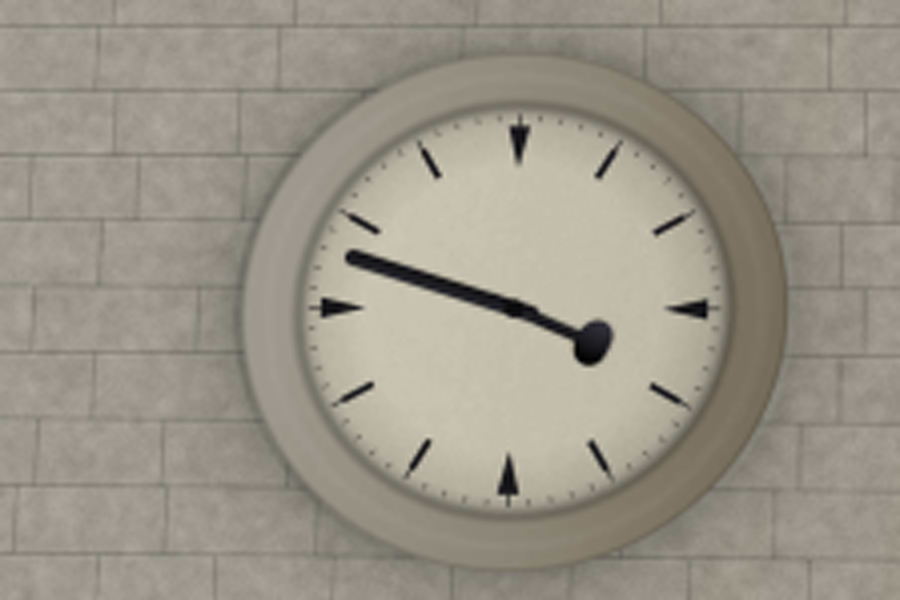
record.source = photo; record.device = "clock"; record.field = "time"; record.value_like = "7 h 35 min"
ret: 3 h 48 min
